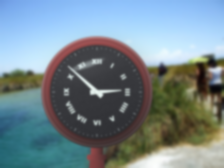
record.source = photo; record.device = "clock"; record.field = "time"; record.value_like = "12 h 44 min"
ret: 2 h 52 min
